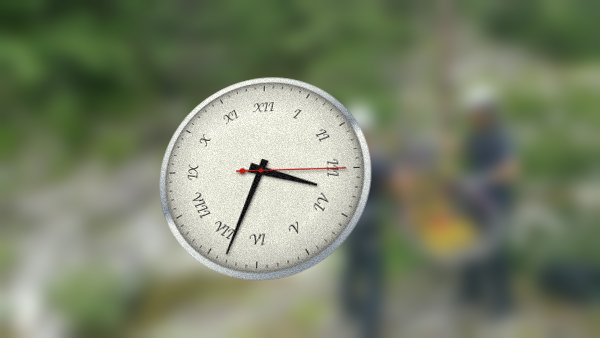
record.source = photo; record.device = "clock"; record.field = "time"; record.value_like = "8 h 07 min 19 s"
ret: 3 h 33 min 15 s
